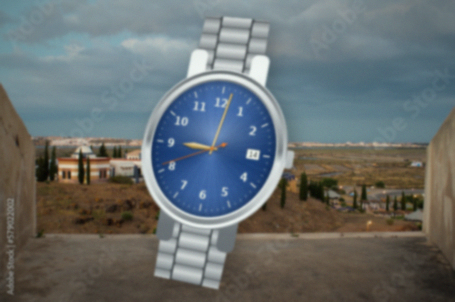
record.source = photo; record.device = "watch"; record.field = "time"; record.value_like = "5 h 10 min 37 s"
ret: 9 h 01 min 41 s
